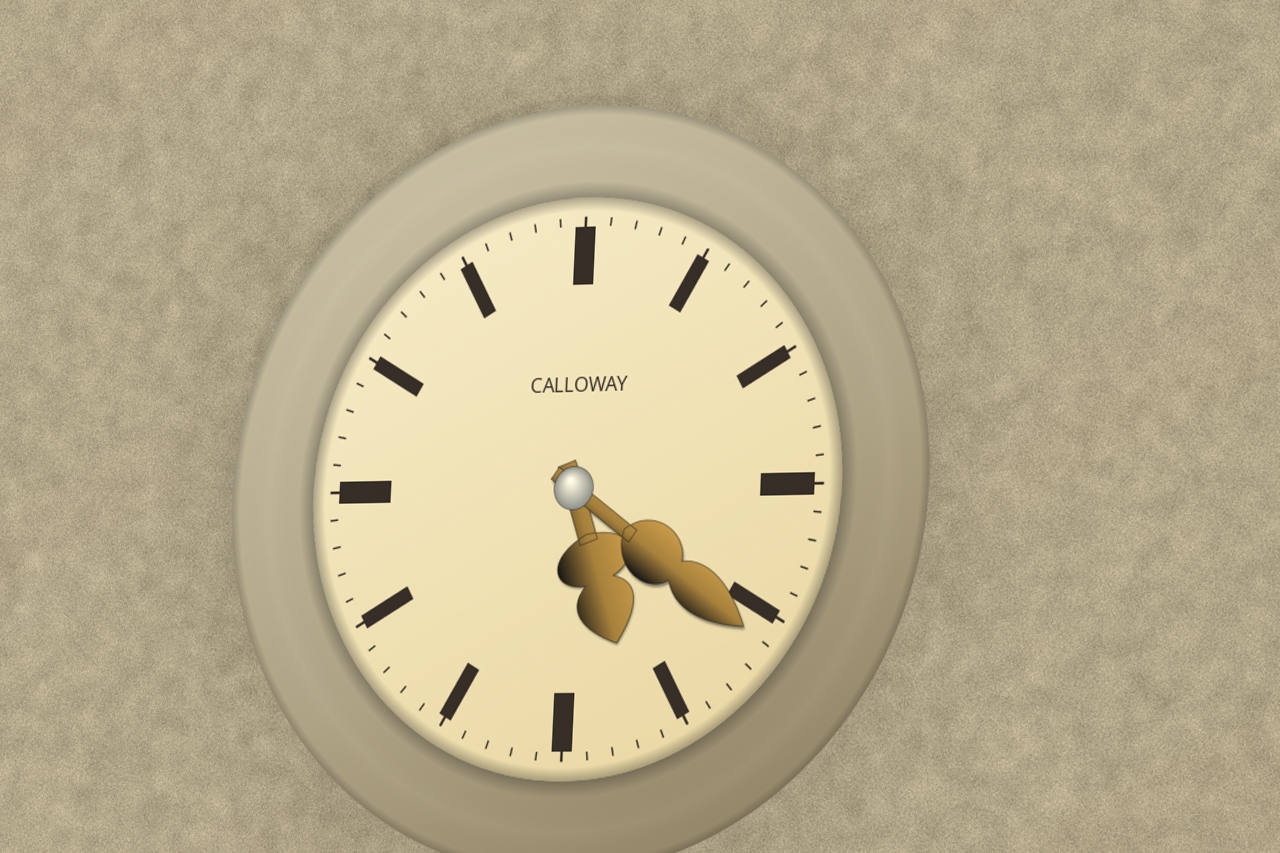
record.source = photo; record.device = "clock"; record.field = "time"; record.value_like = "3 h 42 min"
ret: 5 h 21 min
